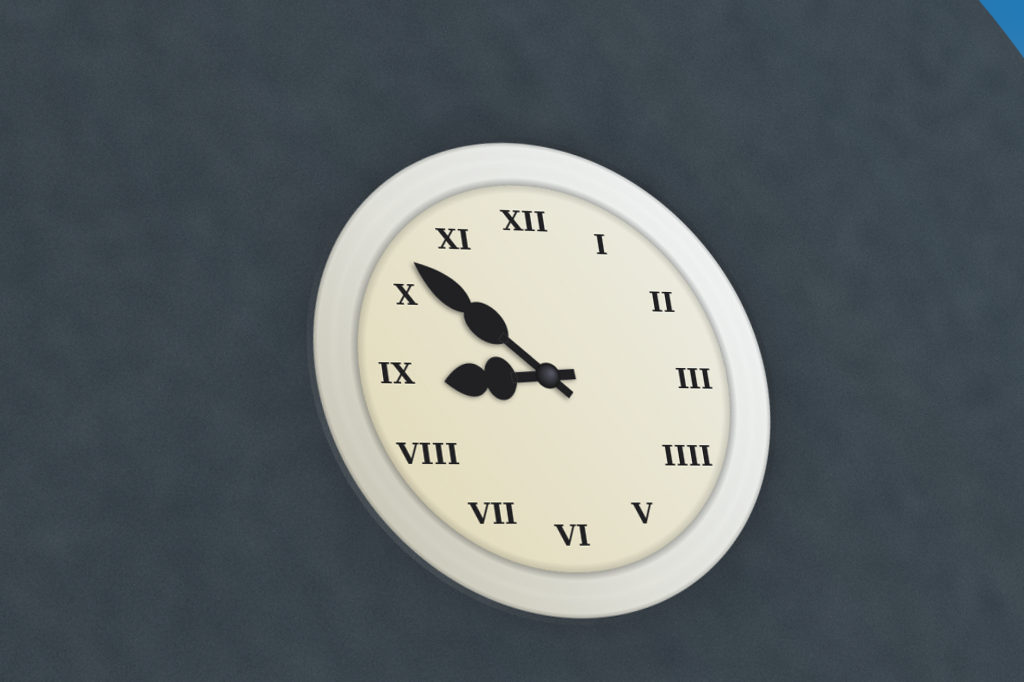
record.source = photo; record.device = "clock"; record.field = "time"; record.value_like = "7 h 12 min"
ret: 8 h 52 min
